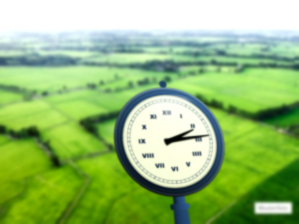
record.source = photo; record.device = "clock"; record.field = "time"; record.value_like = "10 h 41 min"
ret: 2 h 14 min
